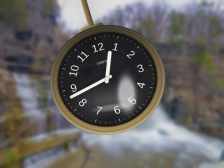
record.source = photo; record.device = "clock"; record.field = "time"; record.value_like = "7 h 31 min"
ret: 12 h 43 min
